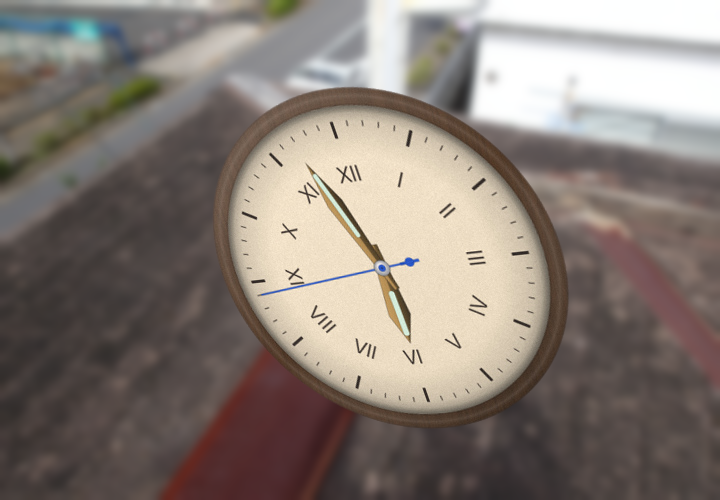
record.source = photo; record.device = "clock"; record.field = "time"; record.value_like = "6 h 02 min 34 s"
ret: 5 h 56 min 44 s
